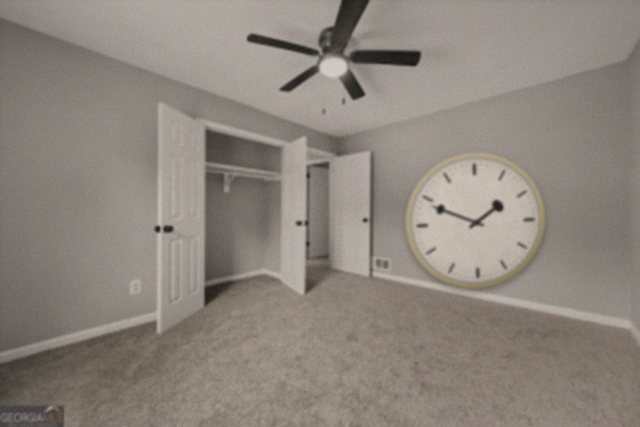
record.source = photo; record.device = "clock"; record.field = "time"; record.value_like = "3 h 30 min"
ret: 1 h 49 min
